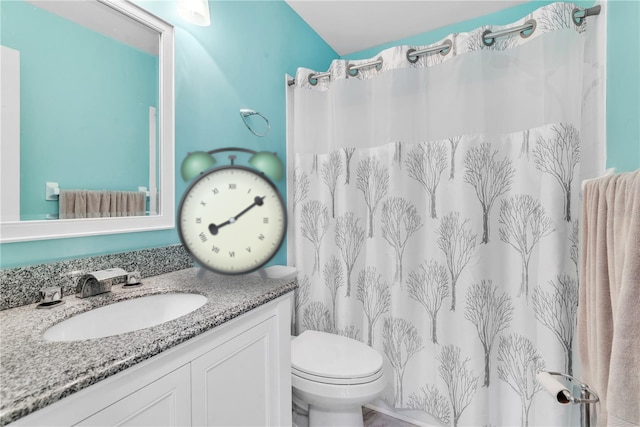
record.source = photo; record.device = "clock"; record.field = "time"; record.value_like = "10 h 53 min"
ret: 8 h 09 min
